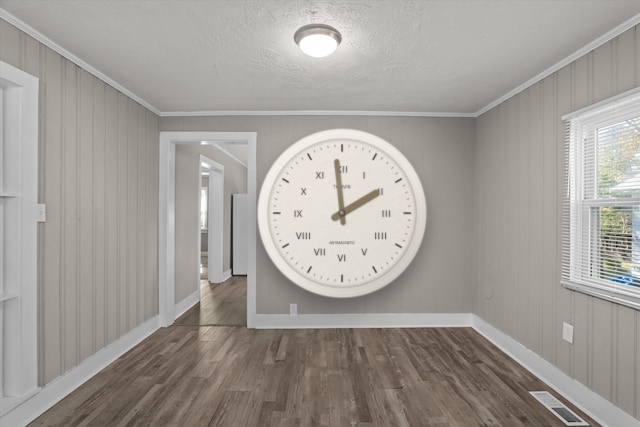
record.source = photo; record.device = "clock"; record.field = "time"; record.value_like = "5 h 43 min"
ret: 1 h 59 min
